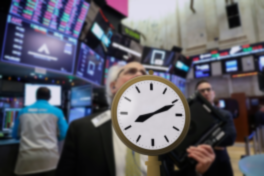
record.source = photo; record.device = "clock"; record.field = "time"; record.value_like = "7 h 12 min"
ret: 8 h 11 min
